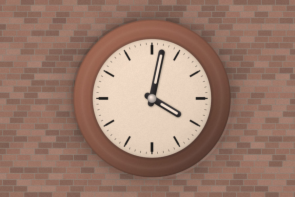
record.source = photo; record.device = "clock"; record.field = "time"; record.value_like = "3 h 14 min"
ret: 4 h 02 min
